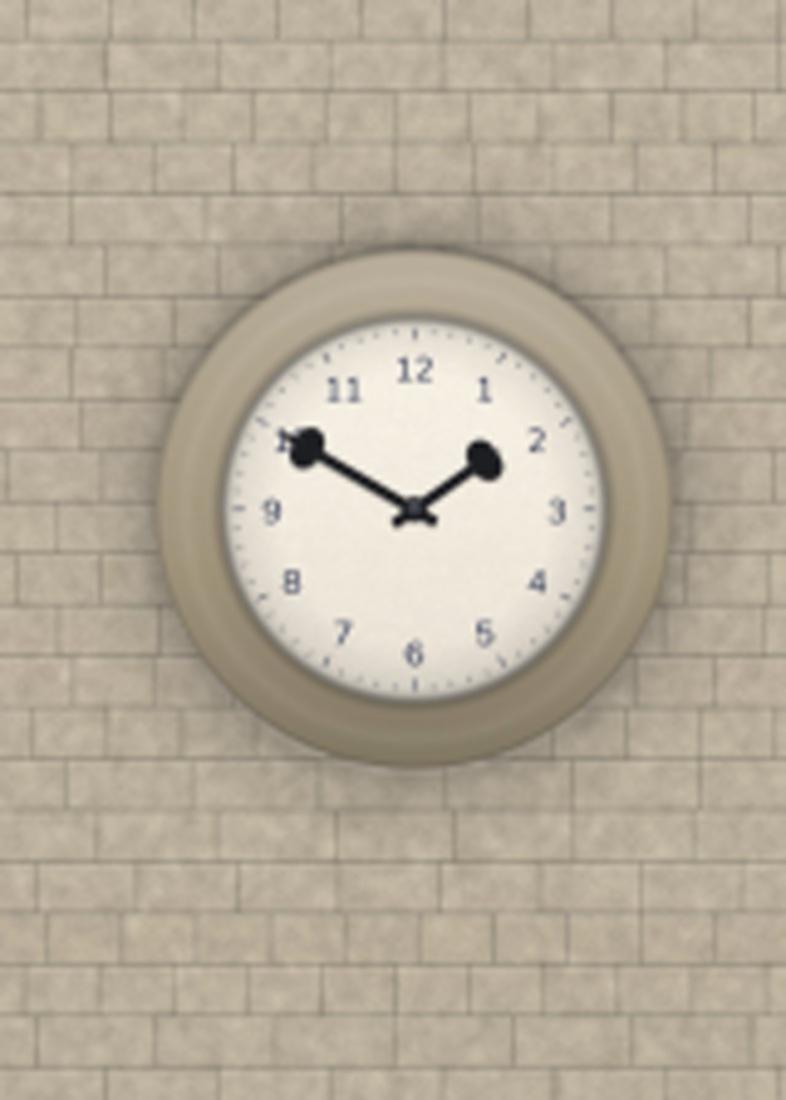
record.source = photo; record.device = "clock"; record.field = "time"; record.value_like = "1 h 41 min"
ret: 1 h 50 min
